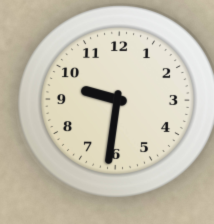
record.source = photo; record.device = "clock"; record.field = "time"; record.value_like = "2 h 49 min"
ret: 9 h 31 min
